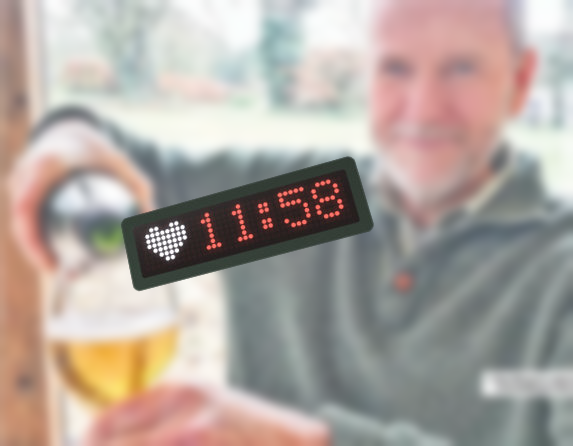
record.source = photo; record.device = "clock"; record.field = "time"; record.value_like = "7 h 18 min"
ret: 11 h 58 min
